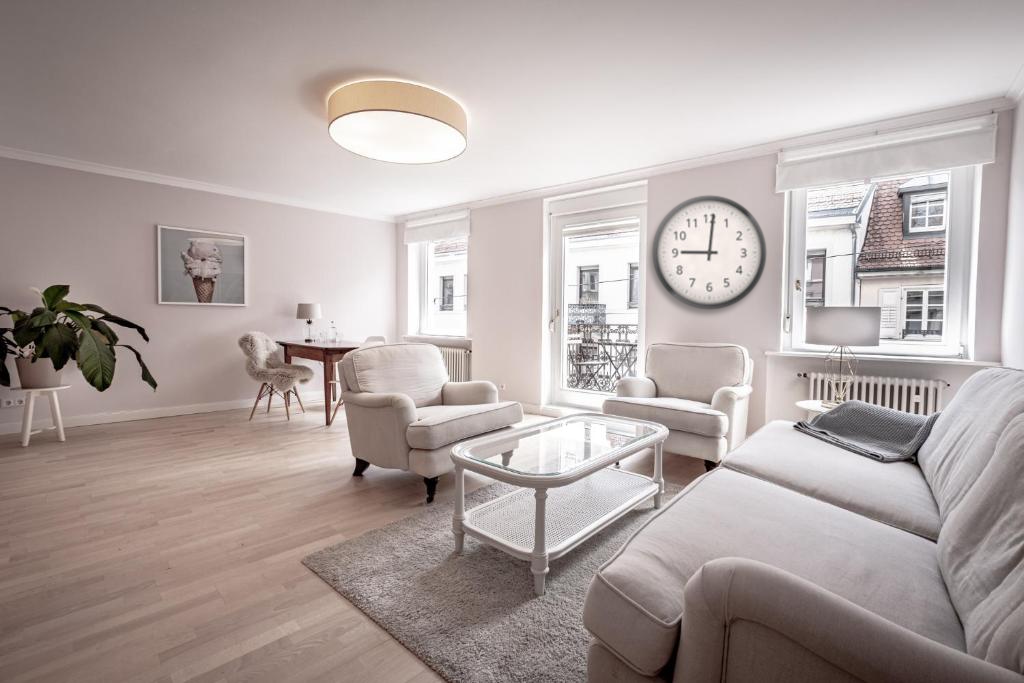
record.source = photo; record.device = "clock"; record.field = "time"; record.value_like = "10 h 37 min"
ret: 9 h 01 min
